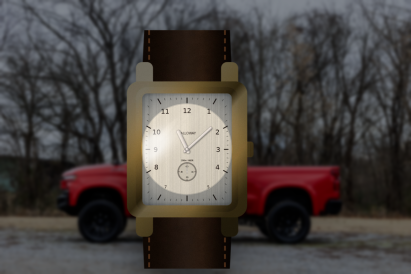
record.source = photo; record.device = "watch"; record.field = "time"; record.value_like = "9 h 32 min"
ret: 11 h 08 min
